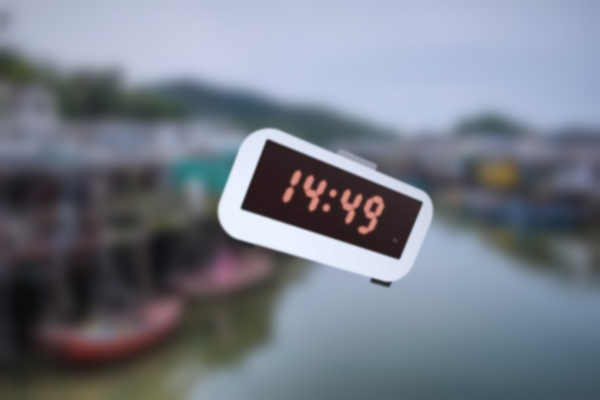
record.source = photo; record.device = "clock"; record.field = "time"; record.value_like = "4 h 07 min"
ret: 14 h 49 min
